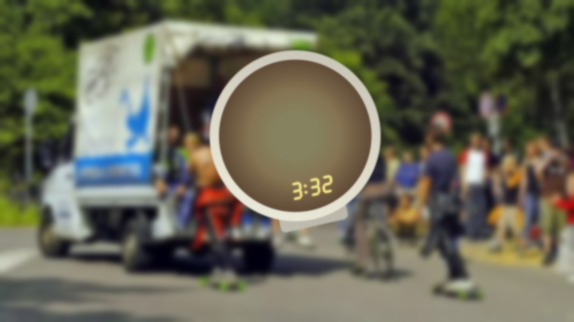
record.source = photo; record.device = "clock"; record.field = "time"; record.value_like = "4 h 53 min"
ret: 3 h 32 min
